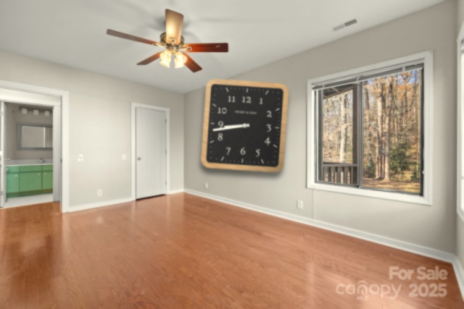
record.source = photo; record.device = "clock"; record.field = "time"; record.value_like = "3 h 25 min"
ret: 8 h 43 min
